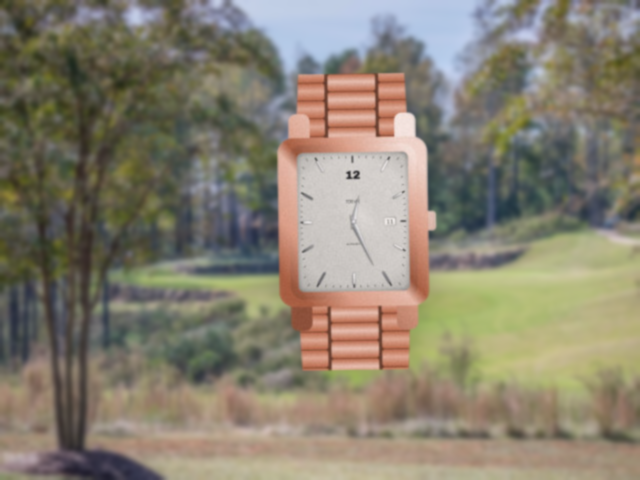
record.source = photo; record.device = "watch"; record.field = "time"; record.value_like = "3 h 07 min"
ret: 12 h 26 min
